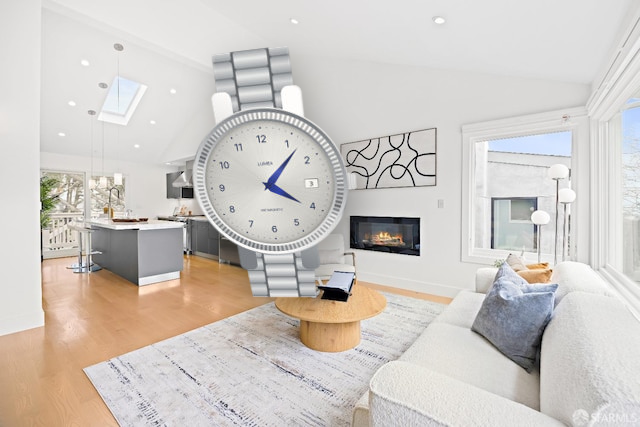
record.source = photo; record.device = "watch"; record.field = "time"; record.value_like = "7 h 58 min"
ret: 4 h 07 min
